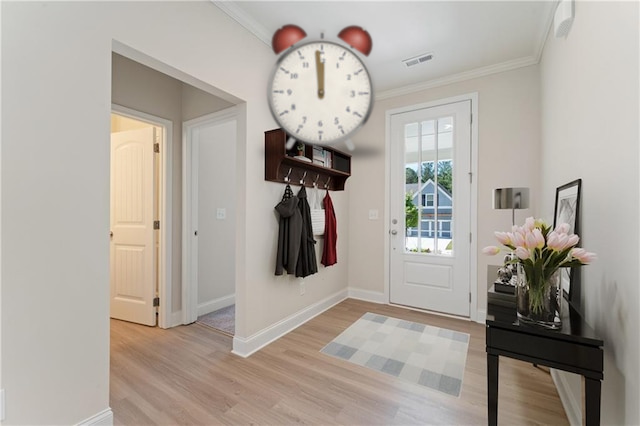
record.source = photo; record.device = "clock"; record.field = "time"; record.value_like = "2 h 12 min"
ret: 11 h 59 min
